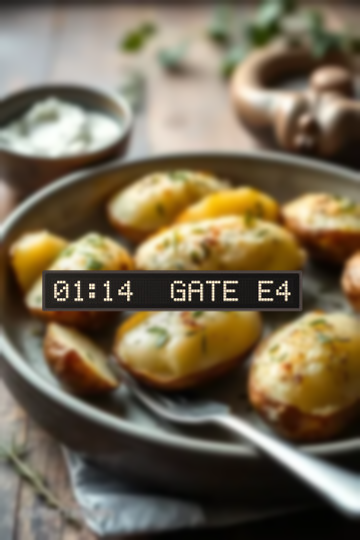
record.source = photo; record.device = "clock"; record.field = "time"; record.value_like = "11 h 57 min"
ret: 1 h 14 min
